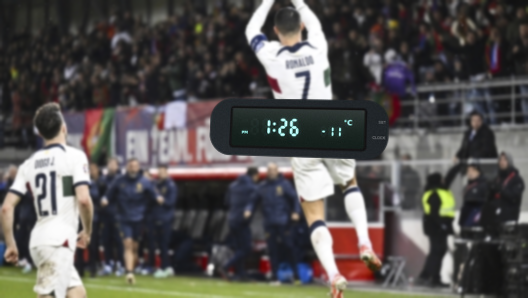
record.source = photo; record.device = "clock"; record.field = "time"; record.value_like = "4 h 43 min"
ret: 1 h 26 min
